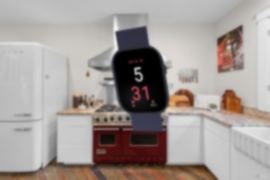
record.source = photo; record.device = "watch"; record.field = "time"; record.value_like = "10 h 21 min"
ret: 5 h 31 min
